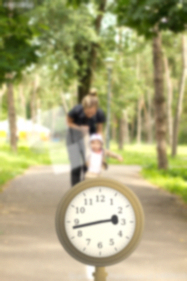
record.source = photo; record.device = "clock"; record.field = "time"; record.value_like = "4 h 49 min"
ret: 2 h 43 min
